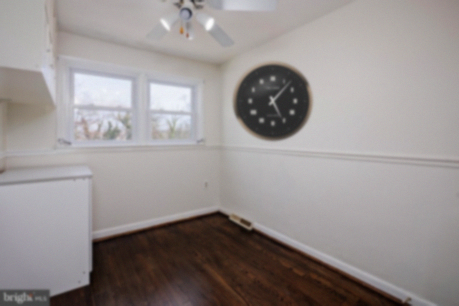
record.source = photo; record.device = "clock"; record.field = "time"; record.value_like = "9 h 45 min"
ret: 5 h 07 min
